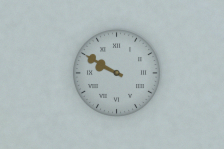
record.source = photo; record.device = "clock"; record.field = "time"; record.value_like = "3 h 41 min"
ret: 9 h 50 min
